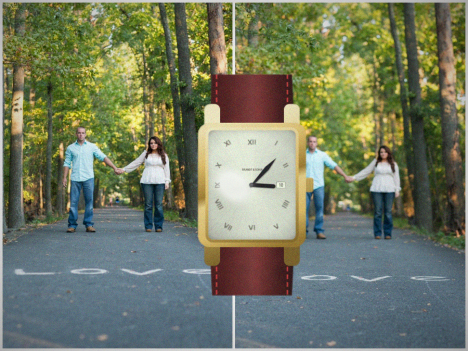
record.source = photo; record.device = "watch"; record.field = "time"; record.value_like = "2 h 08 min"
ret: 3 h 07 min
